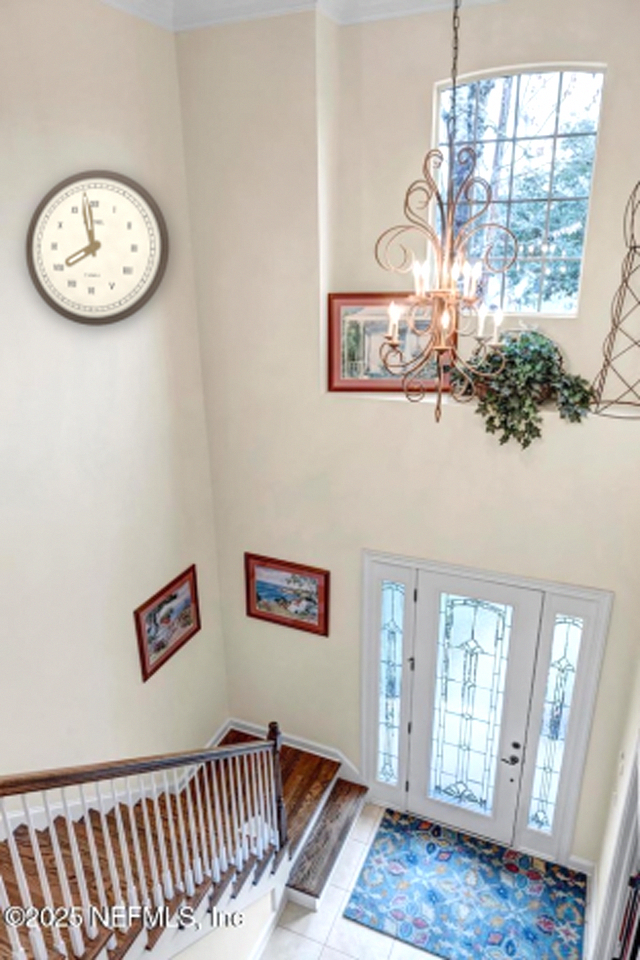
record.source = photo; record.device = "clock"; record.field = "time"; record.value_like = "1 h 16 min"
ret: 7 h 58 min
